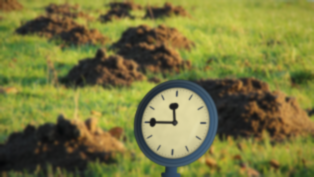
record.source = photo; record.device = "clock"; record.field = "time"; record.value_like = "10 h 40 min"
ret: 11 h 45 min
